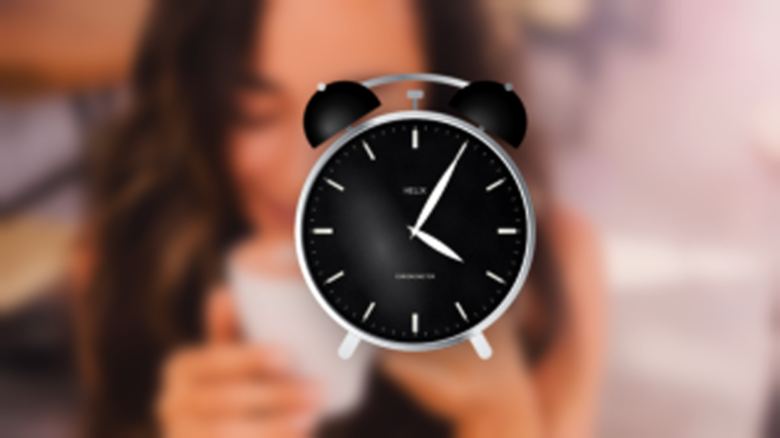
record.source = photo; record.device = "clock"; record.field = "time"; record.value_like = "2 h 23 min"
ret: 4 h 05 min
